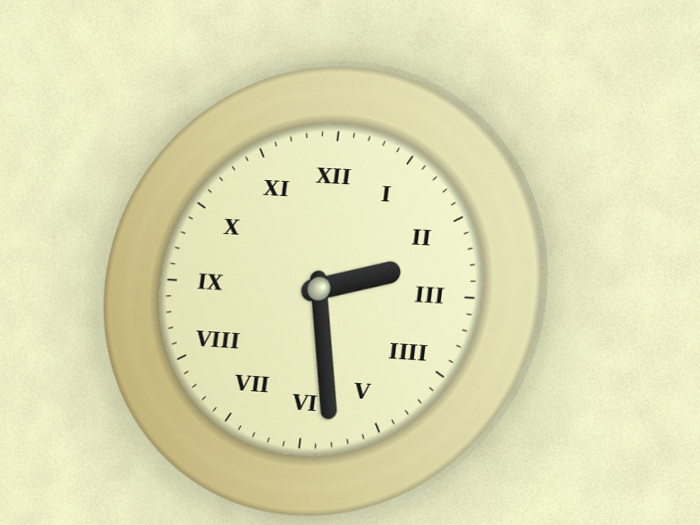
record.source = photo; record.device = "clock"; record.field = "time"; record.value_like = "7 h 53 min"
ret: 2 h 28 min
